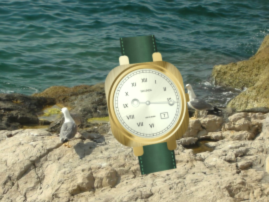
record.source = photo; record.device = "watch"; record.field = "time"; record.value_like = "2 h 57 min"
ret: 9 h 16 min
